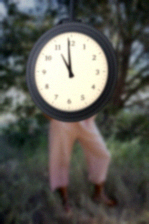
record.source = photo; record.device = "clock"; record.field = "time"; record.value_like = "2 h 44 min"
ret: 10 h 59 min
